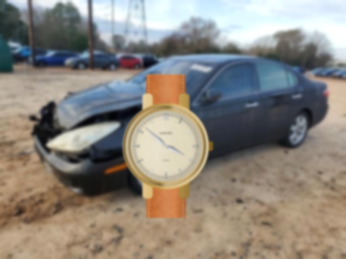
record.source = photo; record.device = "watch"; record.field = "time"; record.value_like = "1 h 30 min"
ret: 3 h 52 min
